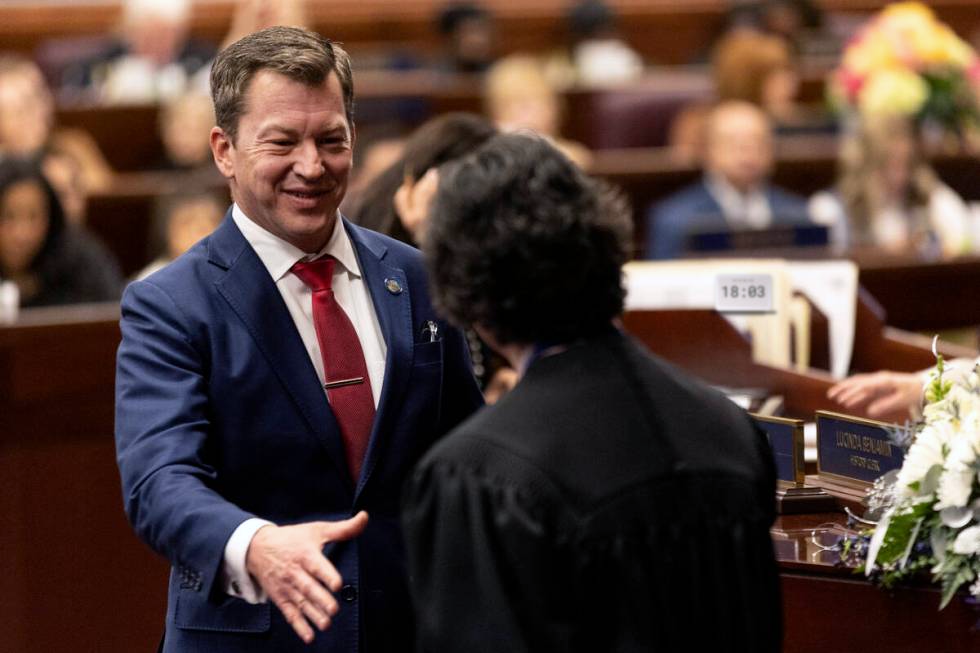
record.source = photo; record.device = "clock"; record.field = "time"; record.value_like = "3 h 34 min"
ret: 18 h 03 min
